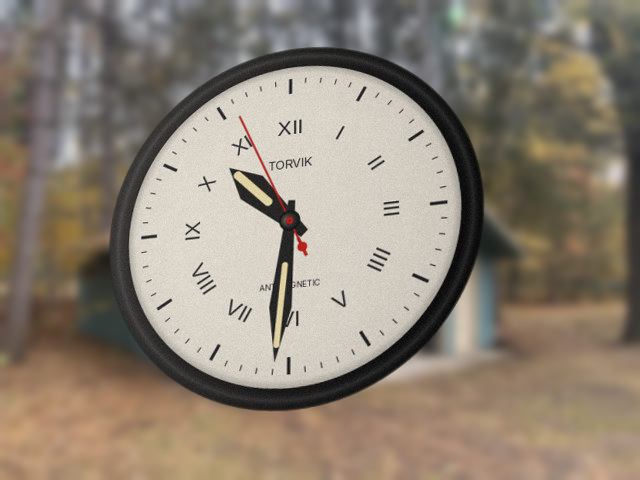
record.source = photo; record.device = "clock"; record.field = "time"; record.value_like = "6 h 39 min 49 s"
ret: 10 h 30 min 56 s
